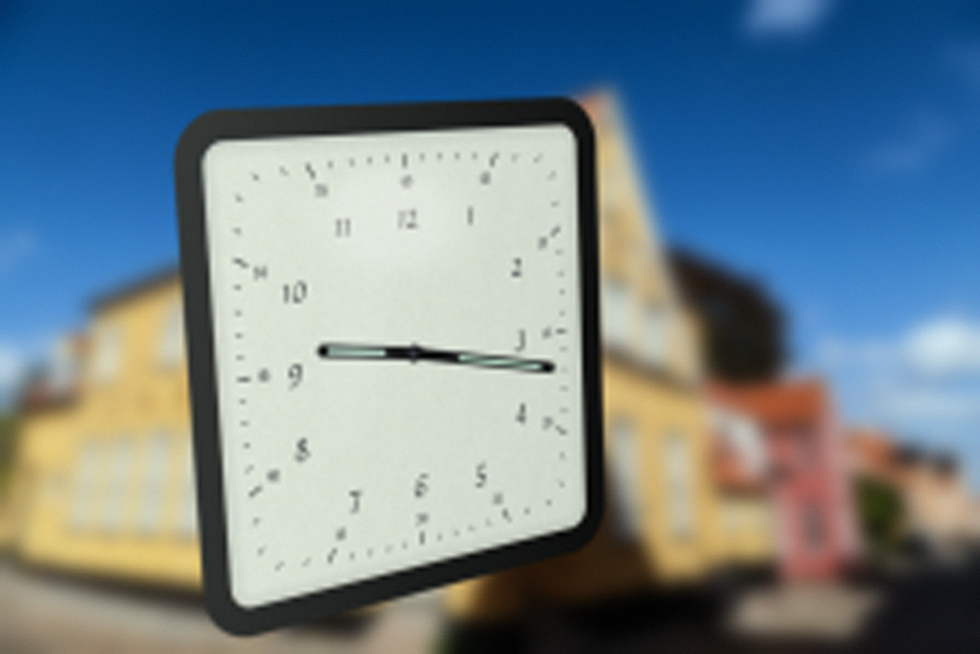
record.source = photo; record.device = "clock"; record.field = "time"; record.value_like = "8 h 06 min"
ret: 9 h 17 min
